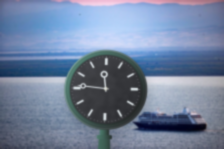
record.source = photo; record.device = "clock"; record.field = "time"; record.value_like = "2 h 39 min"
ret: 11 h 46 min
